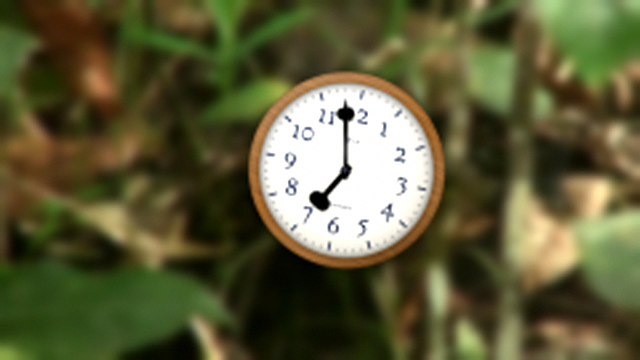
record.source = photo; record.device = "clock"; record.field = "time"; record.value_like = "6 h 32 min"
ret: 6 h 58 min
